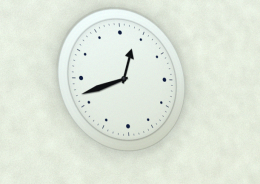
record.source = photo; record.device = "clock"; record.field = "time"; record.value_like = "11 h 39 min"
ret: 12 h 42 min
